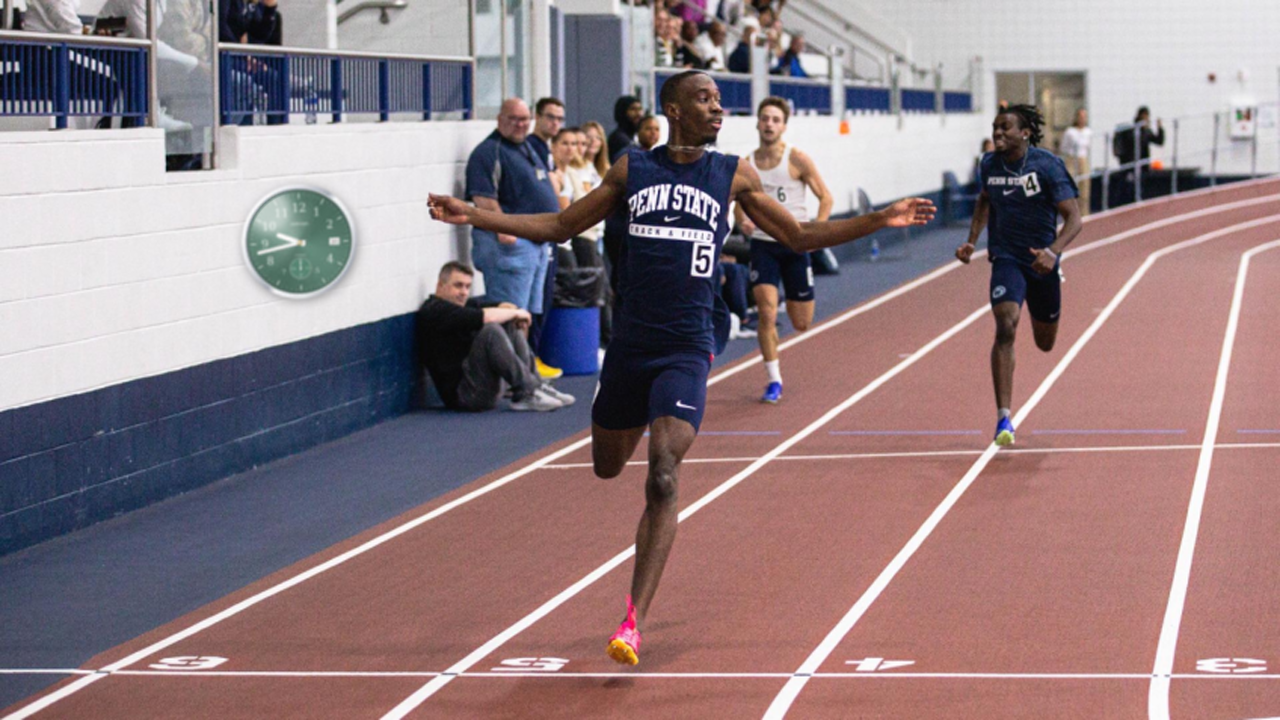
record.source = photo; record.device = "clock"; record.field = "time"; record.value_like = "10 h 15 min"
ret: 9 h 43 min
